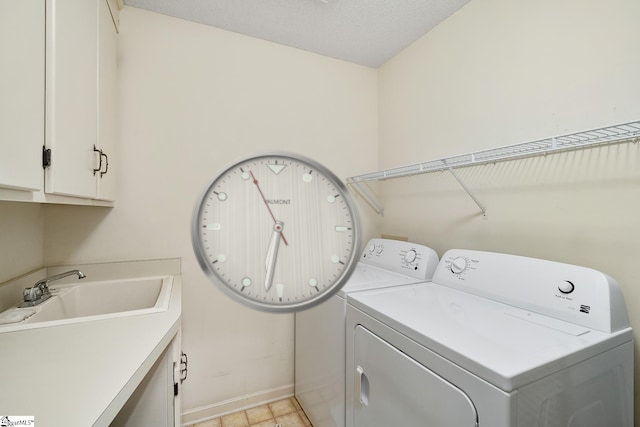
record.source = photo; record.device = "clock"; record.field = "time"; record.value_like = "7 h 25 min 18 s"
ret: 6 h 31 min 56 s
